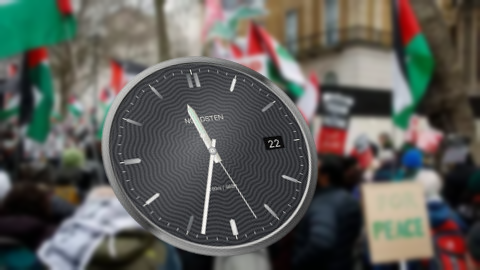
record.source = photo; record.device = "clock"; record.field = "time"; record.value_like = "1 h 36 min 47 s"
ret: 11 h 33 min 27 s
